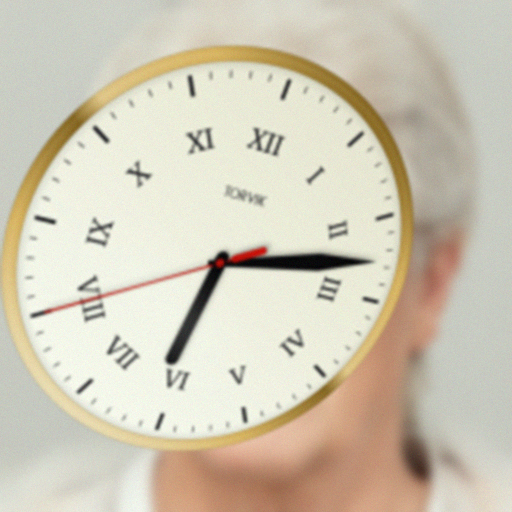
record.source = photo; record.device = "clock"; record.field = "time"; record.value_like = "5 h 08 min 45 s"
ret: 6 h 12 min 40 s
